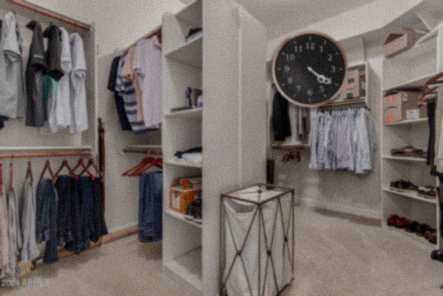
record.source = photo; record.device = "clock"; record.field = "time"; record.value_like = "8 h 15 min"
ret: 4 h 21 min
